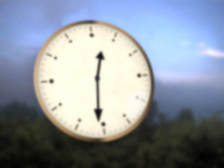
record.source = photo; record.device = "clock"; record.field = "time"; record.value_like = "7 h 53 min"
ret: 12 h 31 min
